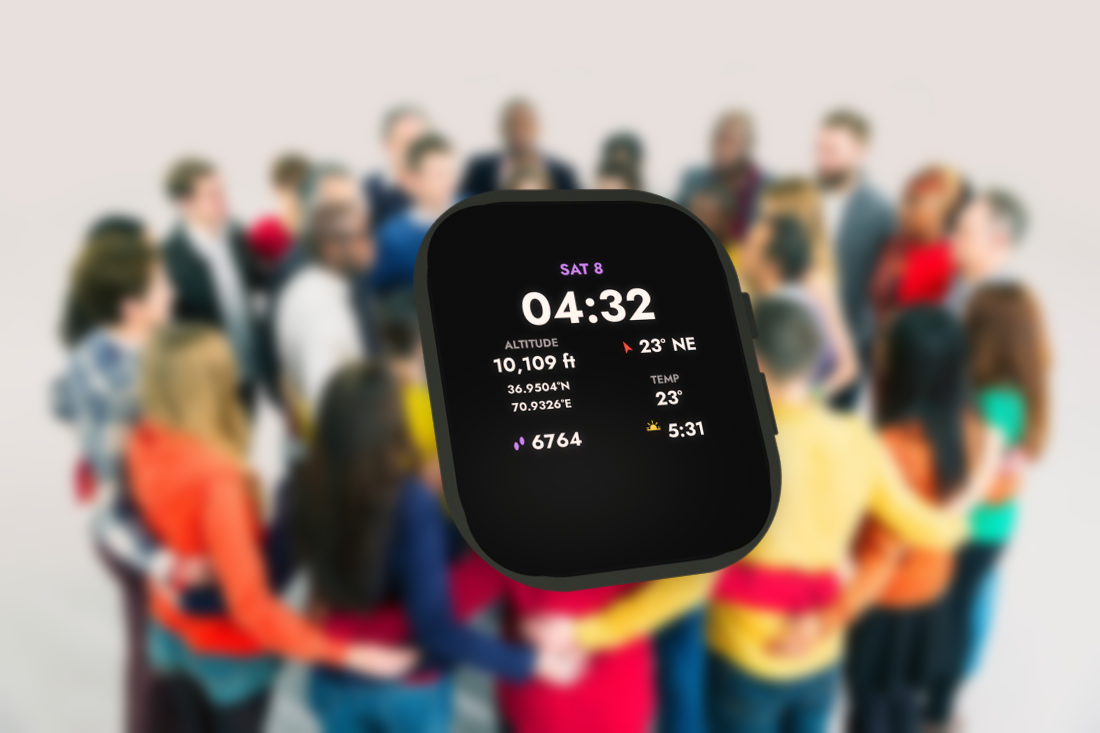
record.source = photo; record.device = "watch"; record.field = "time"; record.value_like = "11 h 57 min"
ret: 4 h 32 min
